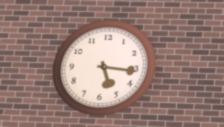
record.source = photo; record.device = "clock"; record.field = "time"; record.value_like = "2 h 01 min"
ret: 5 h 16 min
